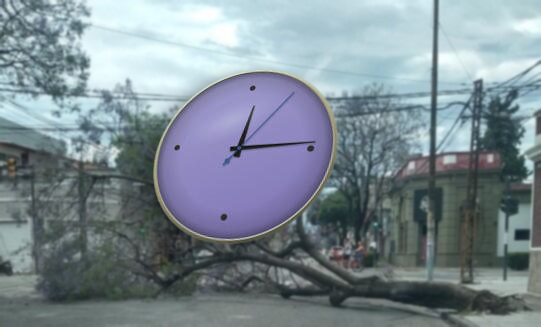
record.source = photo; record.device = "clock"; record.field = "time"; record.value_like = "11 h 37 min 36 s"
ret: 12 h 14 min 06 s
